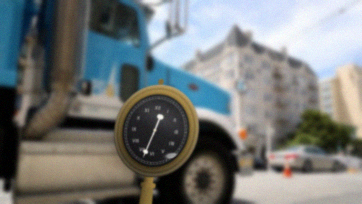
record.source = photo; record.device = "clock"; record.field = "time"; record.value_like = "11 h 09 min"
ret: 12 h 33 min
